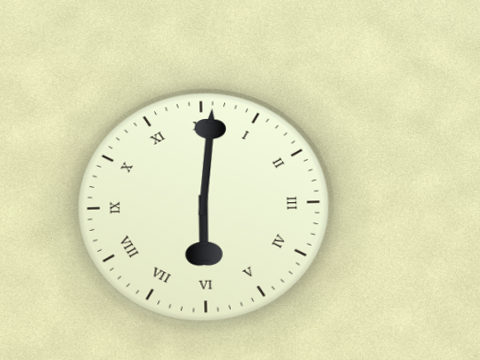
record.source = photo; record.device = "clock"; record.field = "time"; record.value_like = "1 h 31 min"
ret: 6 h 01 min
